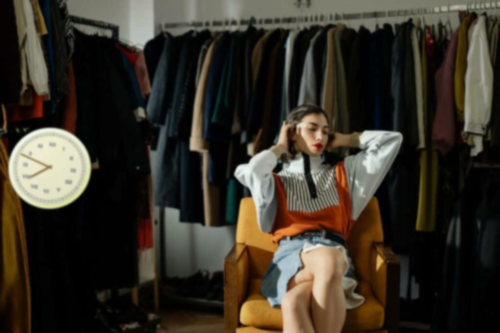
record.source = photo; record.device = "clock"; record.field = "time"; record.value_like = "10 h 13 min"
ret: 7 h 48 min
